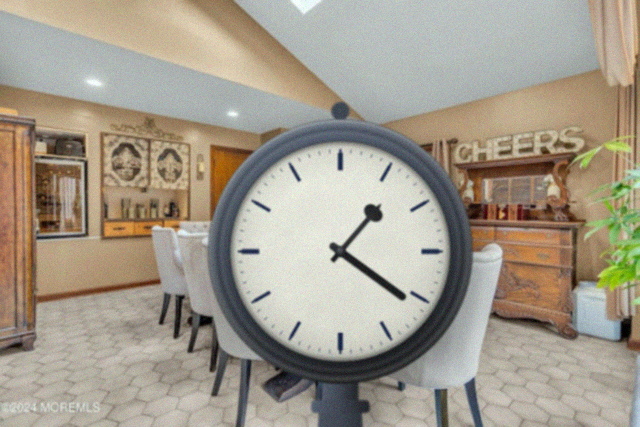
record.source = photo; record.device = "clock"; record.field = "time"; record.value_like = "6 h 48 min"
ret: 1 h 21 min
